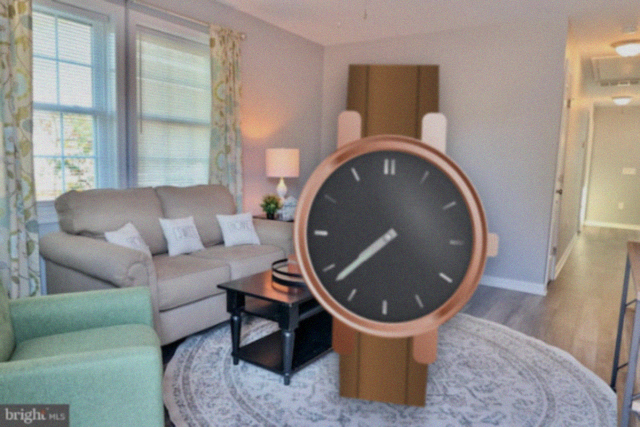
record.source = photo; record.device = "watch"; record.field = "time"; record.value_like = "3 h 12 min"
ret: 7 h 38 min
